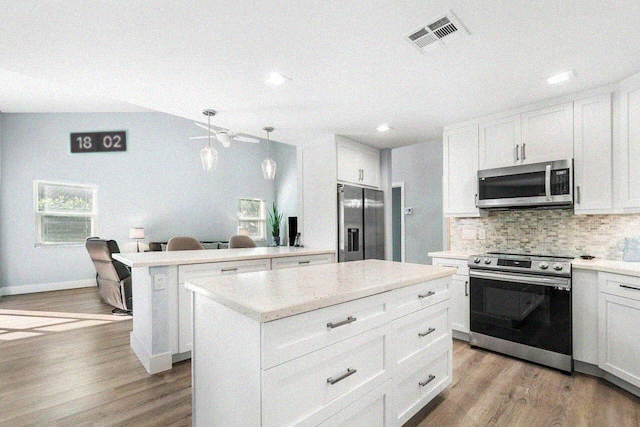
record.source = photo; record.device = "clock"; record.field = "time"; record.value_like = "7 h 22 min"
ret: 18 h 02 min
